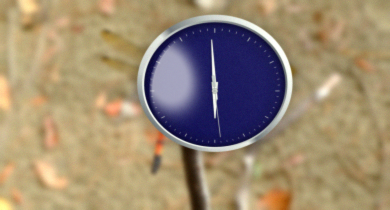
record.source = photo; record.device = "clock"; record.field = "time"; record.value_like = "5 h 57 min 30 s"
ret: 5 h 59 min 29 s
